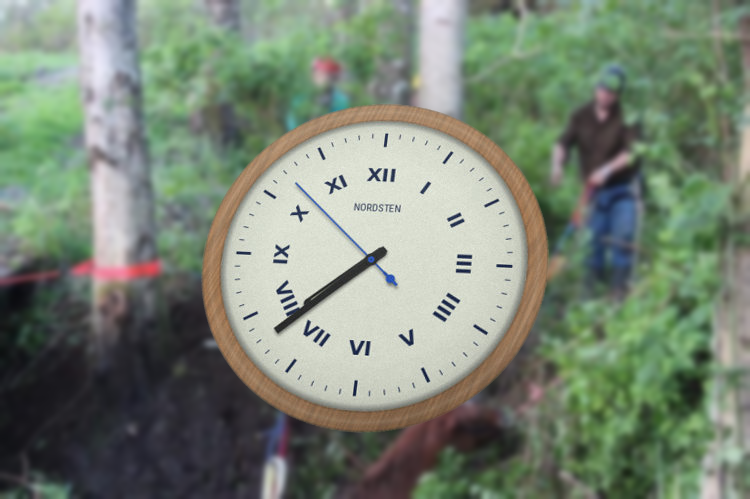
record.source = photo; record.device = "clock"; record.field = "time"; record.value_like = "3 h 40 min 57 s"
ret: 7 h 37 min 52 s
